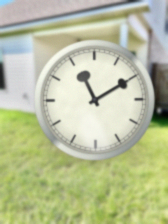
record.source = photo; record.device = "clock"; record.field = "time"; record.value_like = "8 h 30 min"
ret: 11 h 10 min
